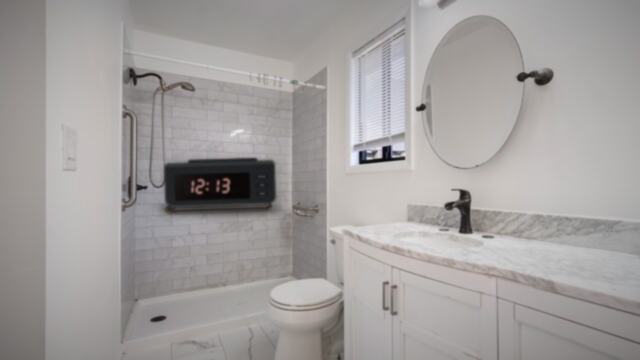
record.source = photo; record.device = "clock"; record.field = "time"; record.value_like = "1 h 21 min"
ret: 12 h 13 min
